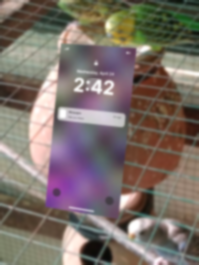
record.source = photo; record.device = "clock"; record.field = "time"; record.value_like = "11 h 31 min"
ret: 2 h 42 min
